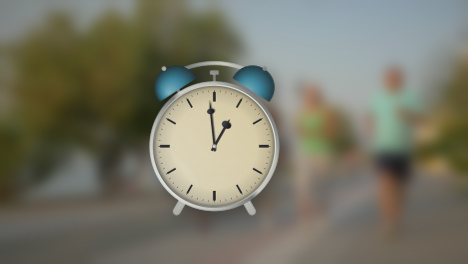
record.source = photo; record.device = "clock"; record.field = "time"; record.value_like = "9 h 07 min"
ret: 12 h 59 min
